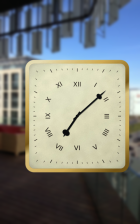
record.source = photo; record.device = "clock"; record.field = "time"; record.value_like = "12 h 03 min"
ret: 7 h 08 min
